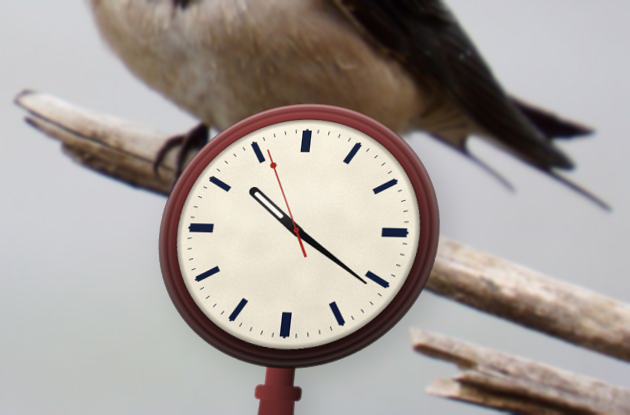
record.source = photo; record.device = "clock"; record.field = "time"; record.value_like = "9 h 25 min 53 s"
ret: 10 h 20 min 56 s
